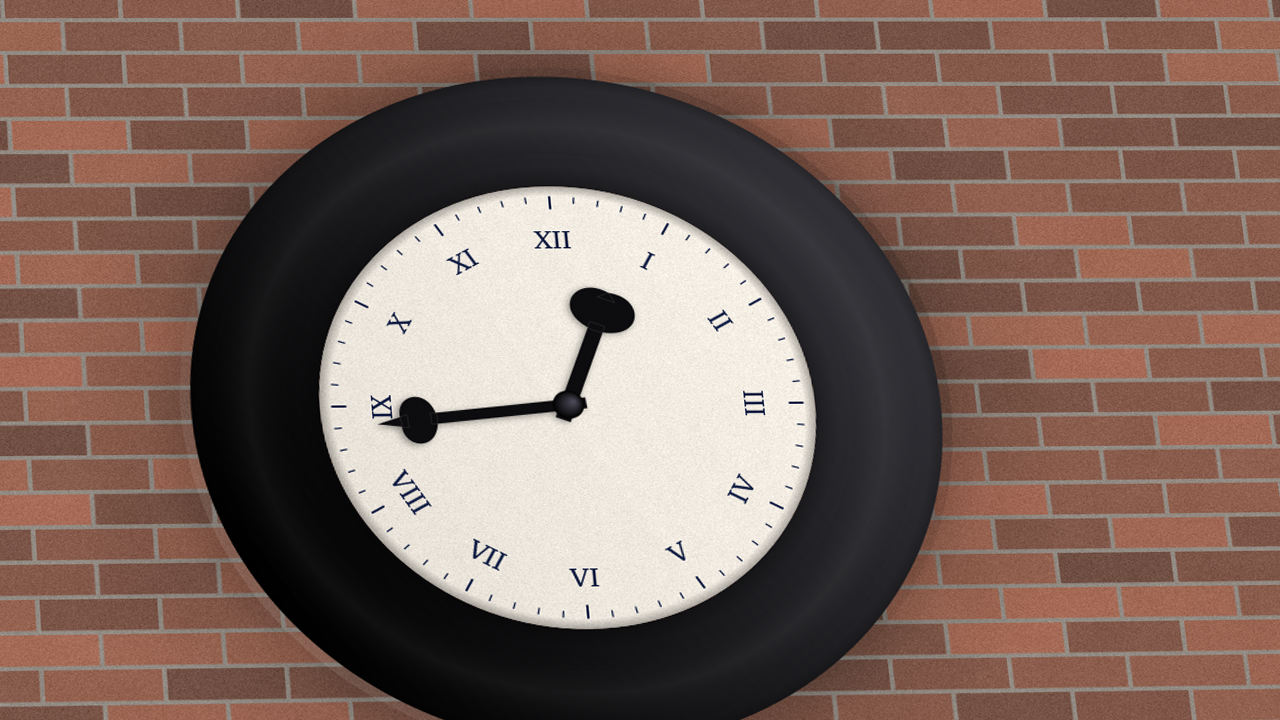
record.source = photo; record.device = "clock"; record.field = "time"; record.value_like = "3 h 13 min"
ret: 12 h 44 min
